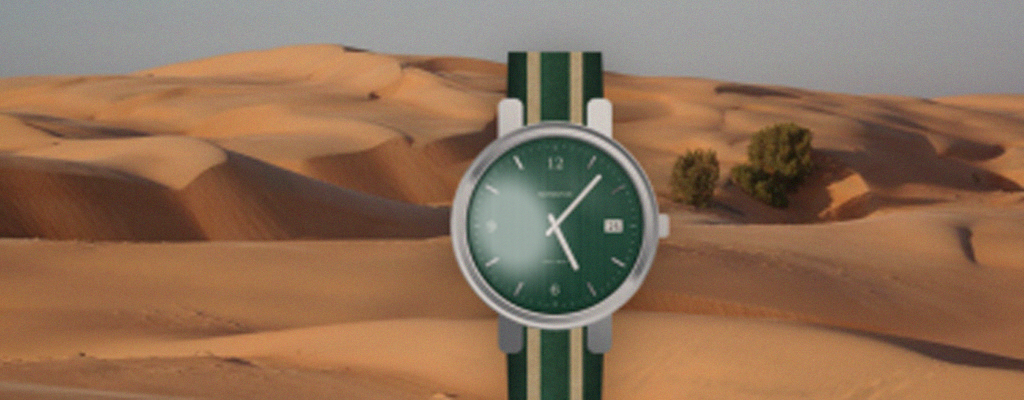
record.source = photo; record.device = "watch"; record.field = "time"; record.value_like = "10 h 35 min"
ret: 5 h 07 min
